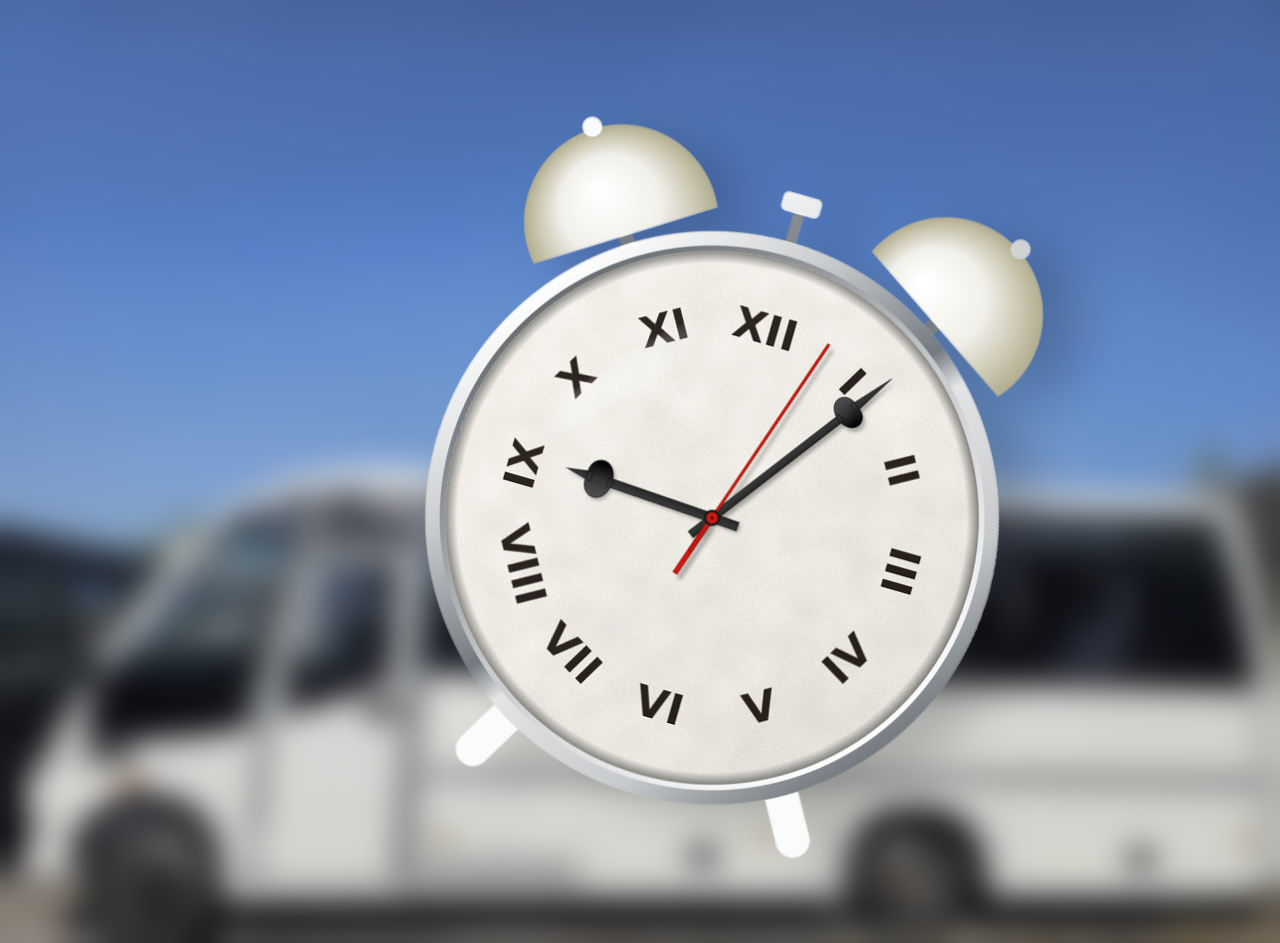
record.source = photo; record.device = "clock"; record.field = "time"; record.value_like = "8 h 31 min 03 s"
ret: 9 h 06 min 03 s
